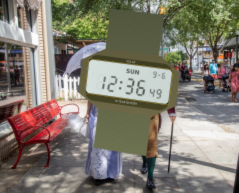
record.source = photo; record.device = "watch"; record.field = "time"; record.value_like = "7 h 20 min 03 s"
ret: 12 h 36 min 49 s
